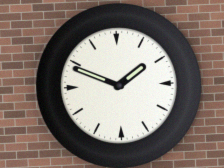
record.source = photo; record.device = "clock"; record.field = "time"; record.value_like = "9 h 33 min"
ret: 1 h 49 min
